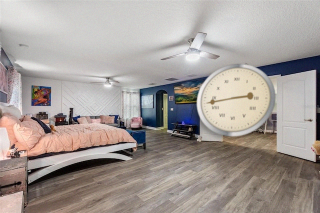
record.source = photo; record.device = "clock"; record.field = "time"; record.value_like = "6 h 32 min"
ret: 2 h 43 min
